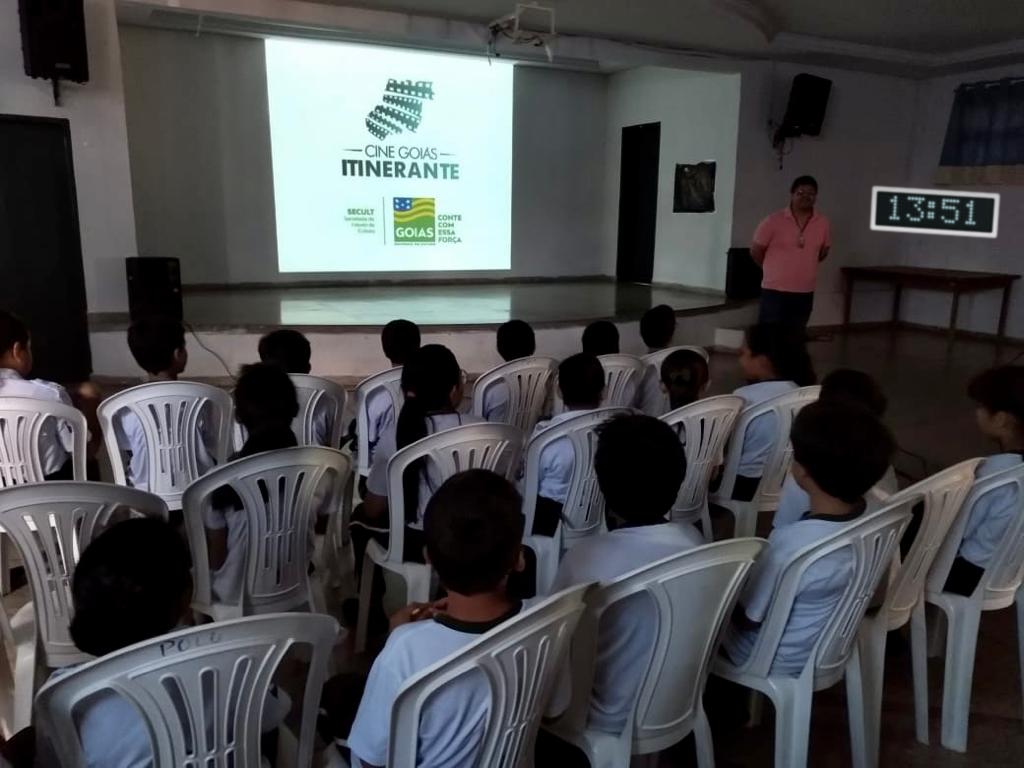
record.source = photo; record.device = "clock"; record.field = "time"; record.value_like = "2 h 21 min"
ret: 13 h 51 min
